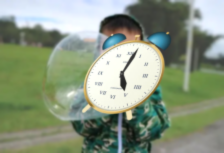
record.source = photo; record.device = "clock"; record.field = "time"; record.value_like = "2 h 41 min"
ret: 5 h 02 min
